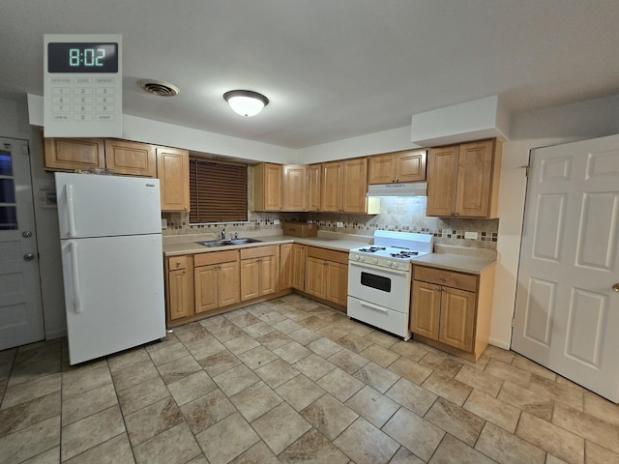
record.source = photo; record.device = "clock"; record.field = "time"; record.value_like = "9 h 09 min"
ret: 8 h 02 min
